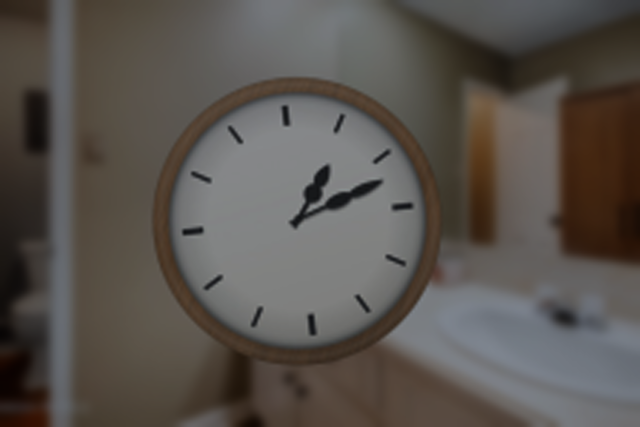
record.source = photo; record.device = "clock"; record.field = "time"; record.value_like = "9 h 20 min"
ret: 1 h 12 min
